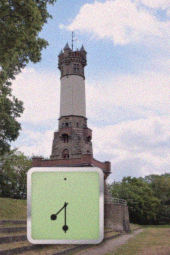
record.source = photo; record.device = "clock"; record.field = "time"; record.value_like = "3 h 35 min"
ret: 7 h 30 min
